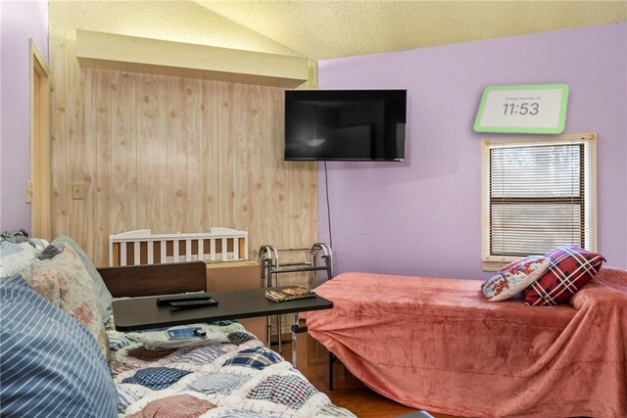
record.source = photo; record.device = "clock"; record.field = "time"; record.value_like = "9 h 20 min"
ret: 11 h 53 min
